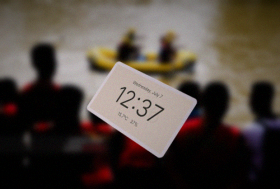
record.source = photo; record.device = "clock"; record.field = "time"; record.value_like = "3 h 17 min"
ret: 12 h 37 min
